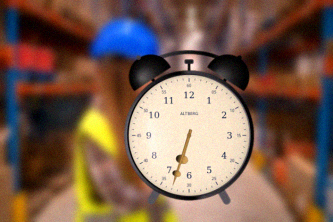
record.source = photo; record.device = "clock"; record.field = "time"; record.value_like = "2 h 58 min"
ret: 6 h 33 min
